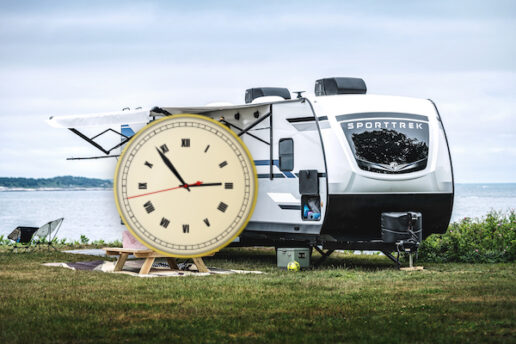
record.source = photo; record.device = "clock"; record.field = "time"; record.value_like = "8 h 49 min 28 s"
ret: 2 h 53 min 43 s
